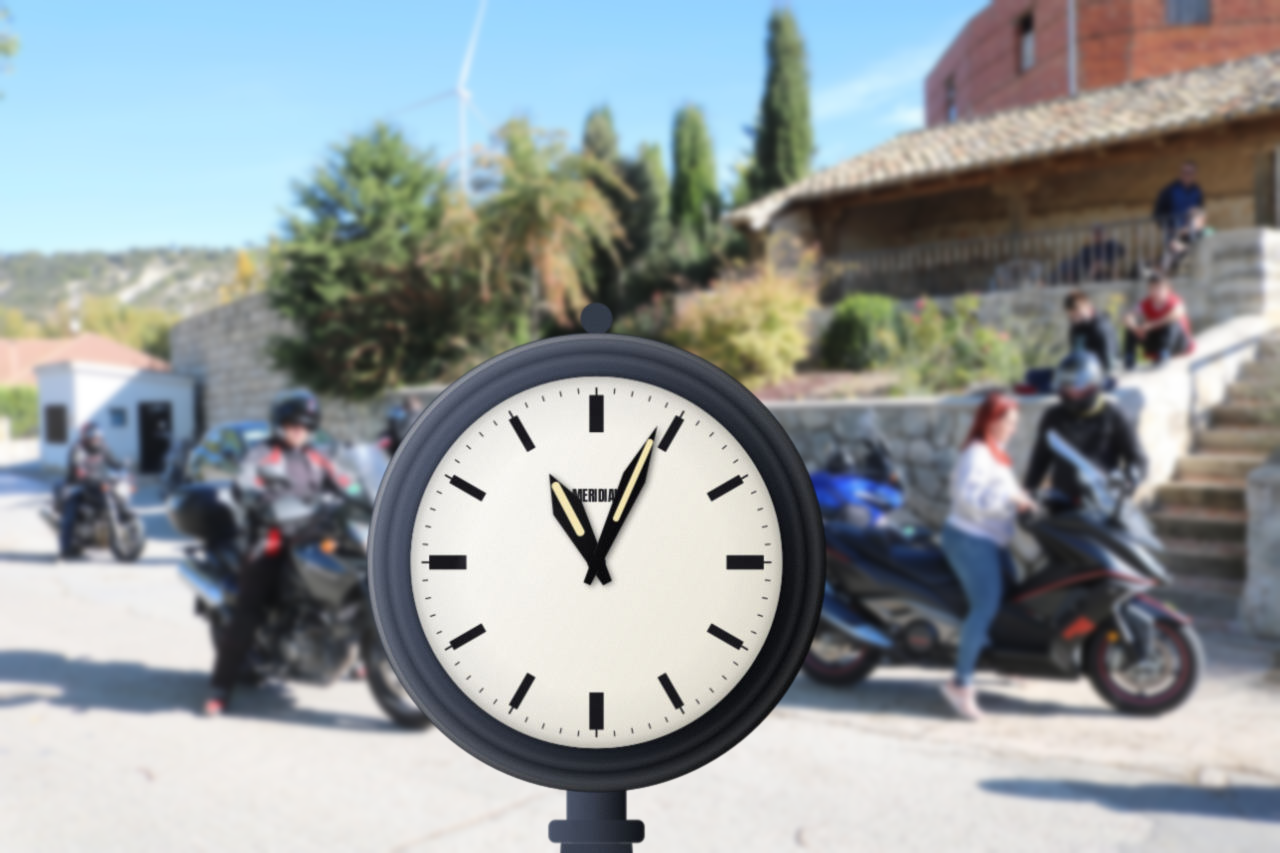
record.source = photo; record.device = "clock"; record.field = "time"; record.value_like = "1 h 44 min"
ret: 11 h 04 min
